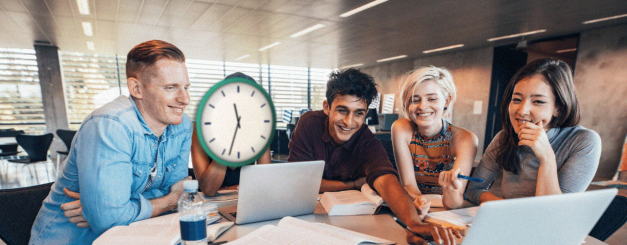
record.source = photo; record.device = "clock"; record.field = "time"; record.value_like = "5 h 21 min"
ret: 11 h 33 min
